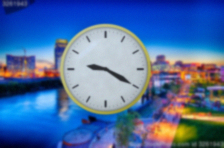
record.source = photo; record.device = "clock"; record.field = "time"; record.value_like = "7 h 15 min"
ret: 9 h 20 min
